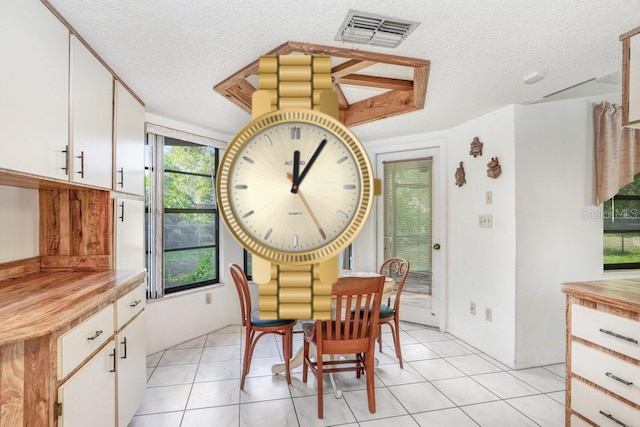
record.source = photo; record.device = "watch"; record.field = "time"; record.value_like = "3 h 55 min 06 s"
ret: 12 h 05 min 25 s
